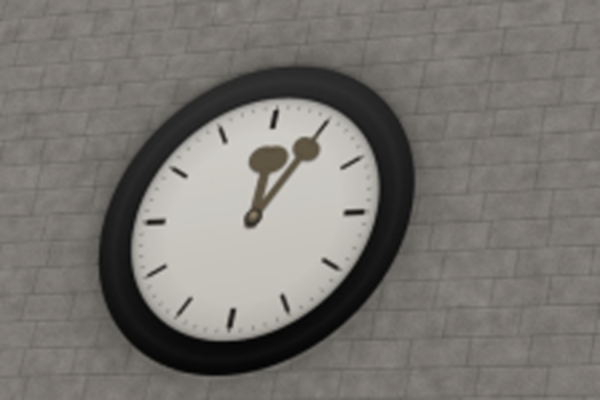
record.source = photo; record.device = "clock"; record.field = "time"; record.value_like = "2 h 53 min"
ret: 12 h 05 min
